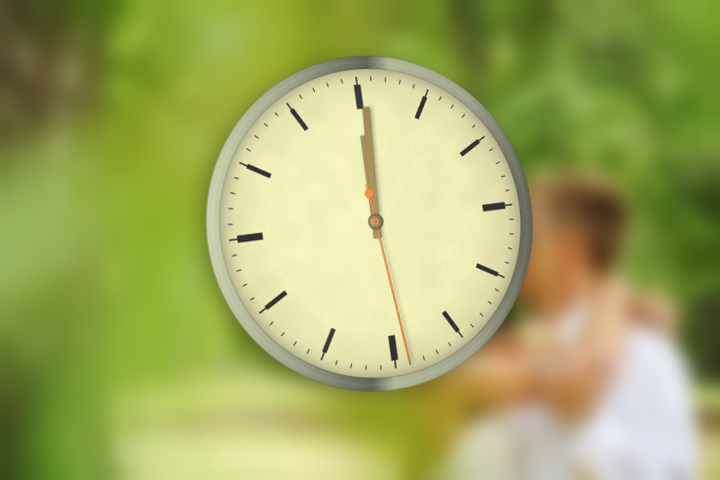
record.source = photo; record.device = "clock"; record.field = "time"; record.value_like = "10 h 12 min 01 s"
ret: 12 h 00 min 29 s
